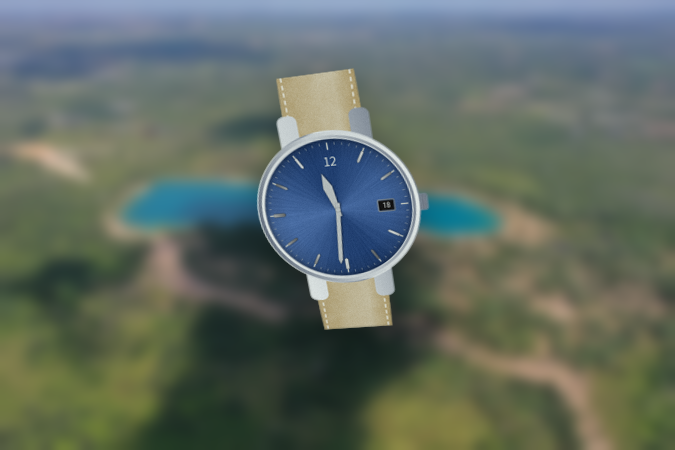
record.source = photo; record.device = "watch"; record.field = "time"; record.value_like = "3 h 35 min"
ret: 11 h 31 min
